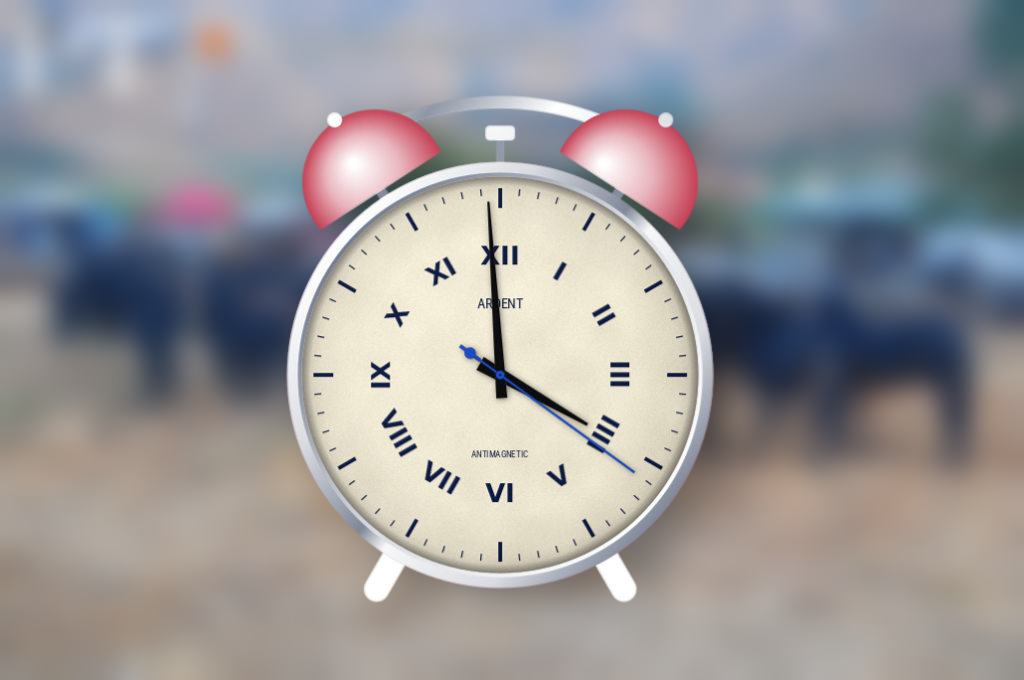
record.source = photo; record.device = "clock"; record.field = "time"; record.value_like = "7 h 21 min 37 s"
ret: 3 h 59 min 21 s
